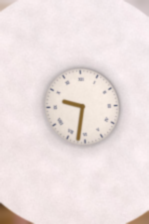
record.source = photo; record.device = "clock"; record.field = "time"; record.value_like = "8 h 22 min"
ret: 9 h 32 min
